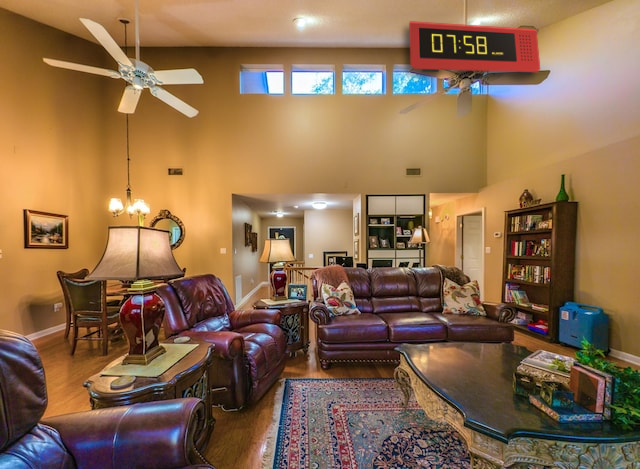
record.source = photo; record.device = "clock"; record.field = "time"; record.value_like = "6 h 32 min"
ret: 7 h 58 min
